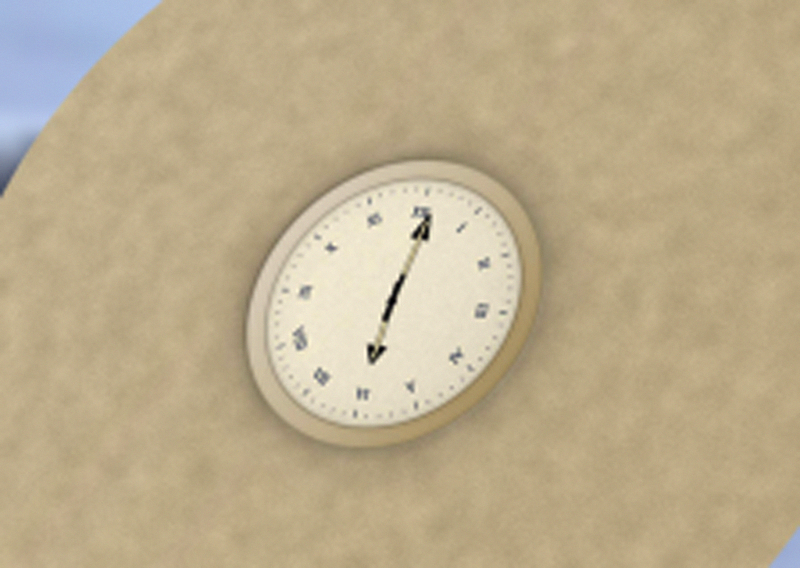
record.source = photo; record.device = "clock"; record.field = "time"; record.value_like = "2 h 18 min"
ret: 6 h 01 min
